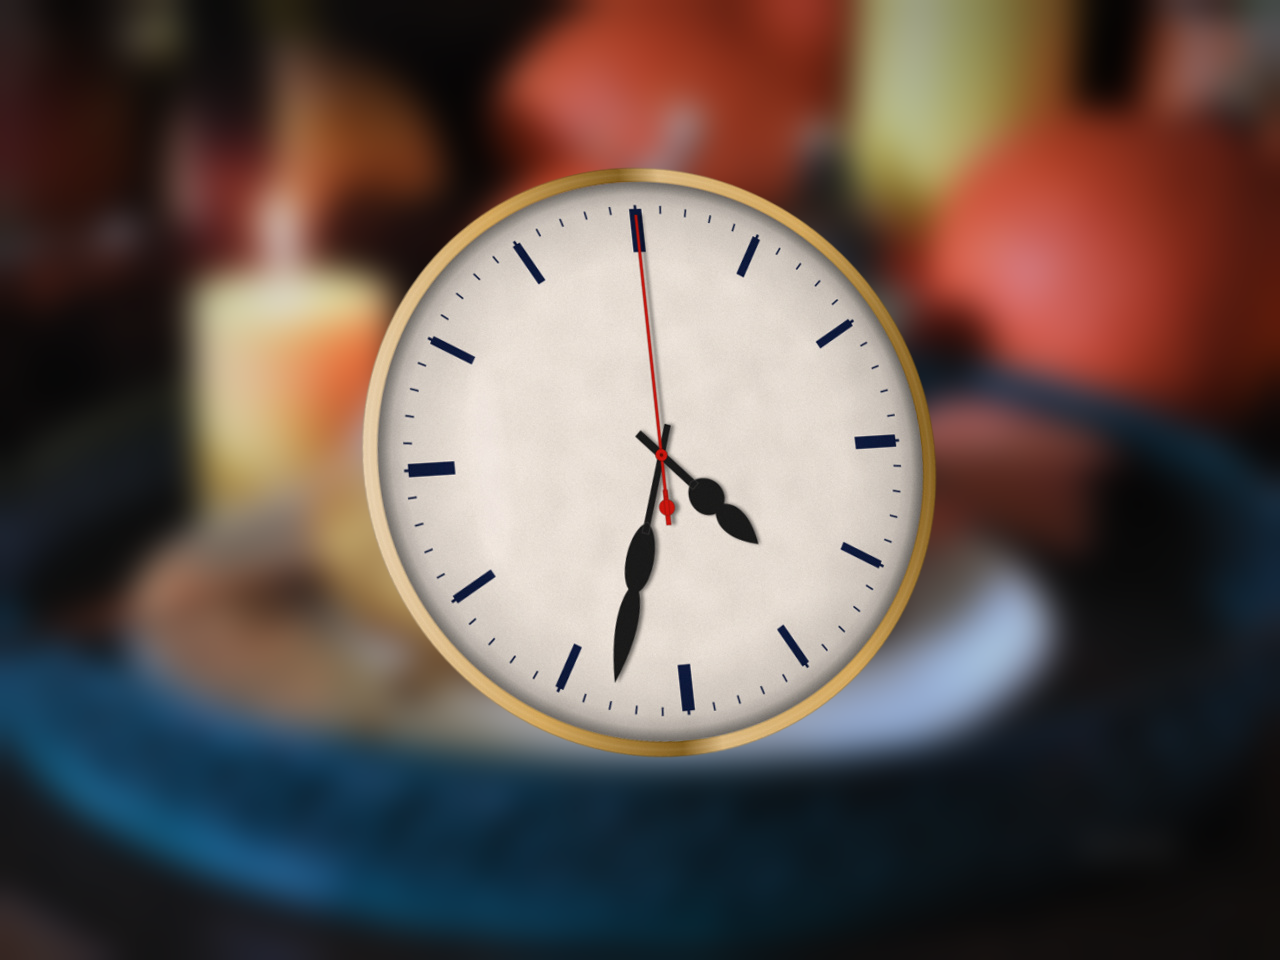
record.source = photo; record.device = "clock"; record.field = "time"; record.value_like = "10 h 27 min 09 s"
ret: 4 h 33 min 00 s
